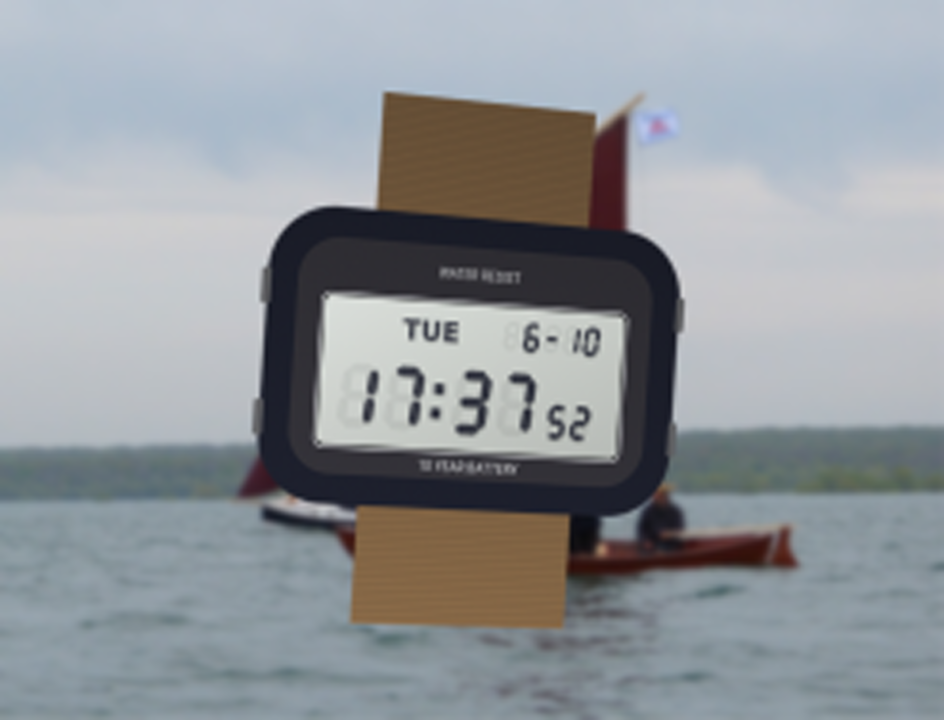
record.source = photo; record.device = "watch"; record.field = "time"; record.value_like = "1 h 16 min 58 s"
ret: 17 h 37 min 52 s
